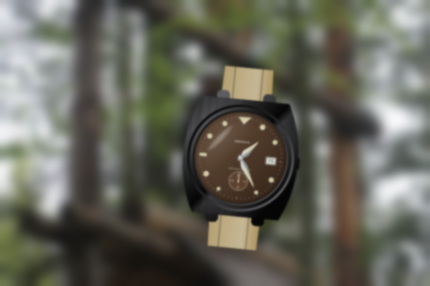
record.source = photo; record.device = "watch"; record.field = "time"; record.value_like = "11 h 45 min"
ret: 1 h 25 min
